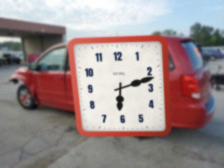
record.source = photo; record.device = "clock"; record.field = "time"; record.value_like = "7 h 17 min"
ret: 6 h 12 min
